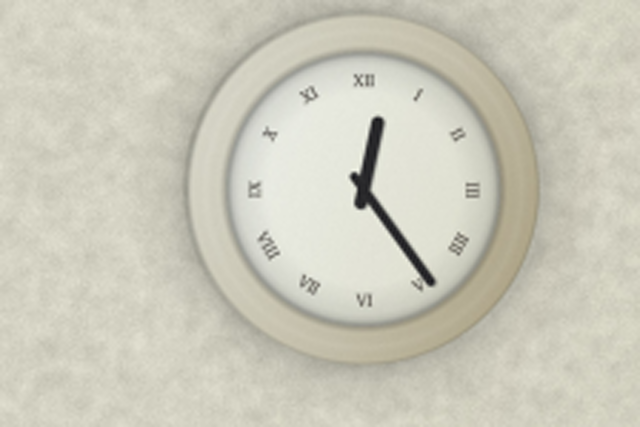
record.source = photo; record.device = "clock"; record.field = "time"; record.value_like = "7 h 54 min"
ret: 12 h 24 min
